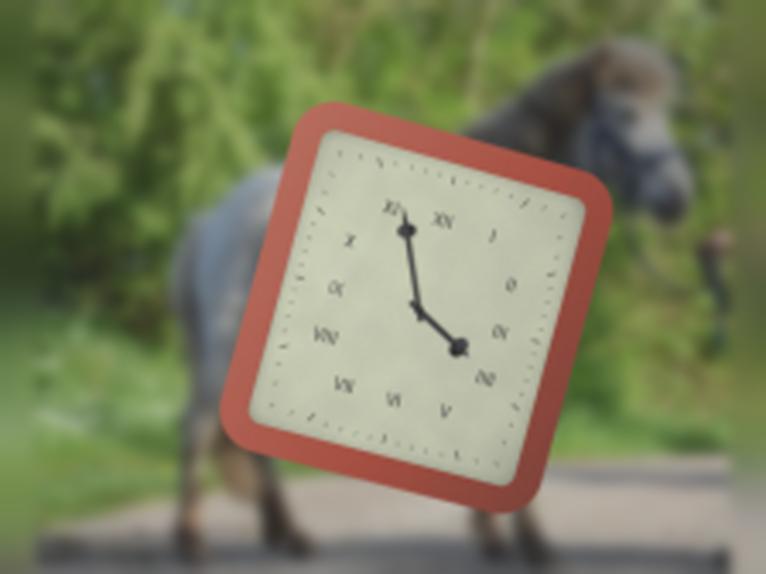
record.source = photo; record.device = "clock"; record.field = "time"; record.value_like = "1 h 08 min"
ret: 3 h 56 min
